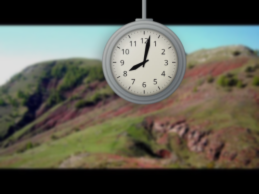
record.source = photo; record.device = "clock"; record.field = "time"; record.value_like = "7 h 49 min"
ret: 8 h 02 min
